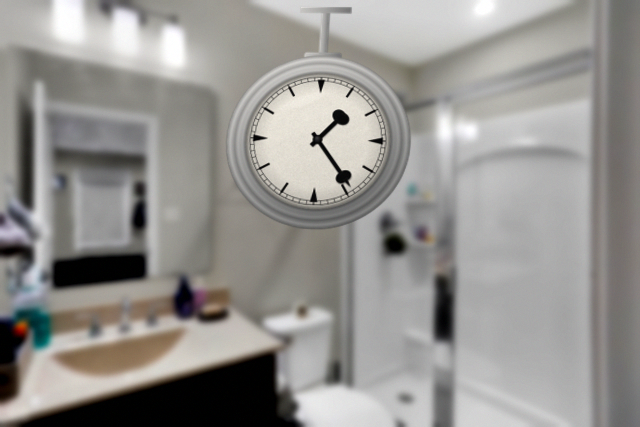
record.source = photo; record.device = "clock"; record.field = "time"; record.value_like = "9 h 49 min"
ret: 1 h 24 min
